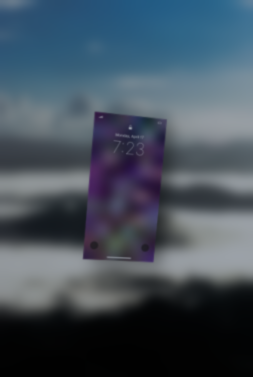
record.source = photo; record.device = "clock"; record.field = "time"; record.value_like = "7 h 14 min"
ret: 7 h 23 min
